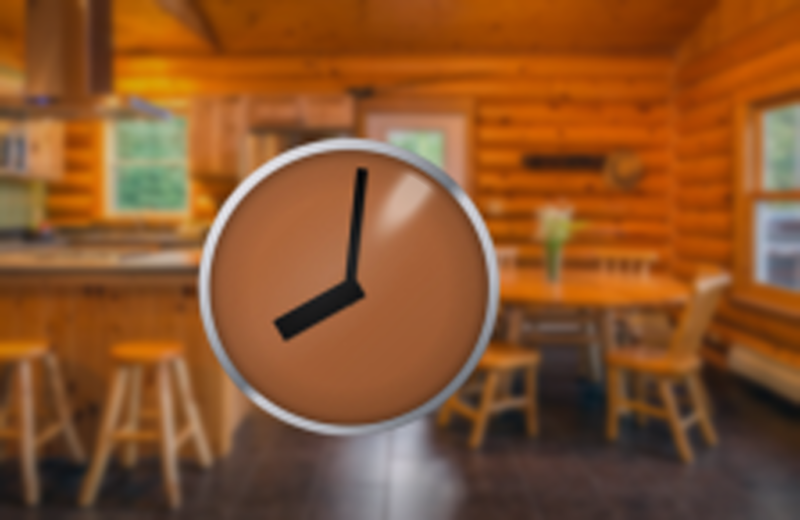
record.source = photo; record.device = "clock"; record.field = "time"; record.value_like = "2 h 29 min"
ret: 8 h 01 min
